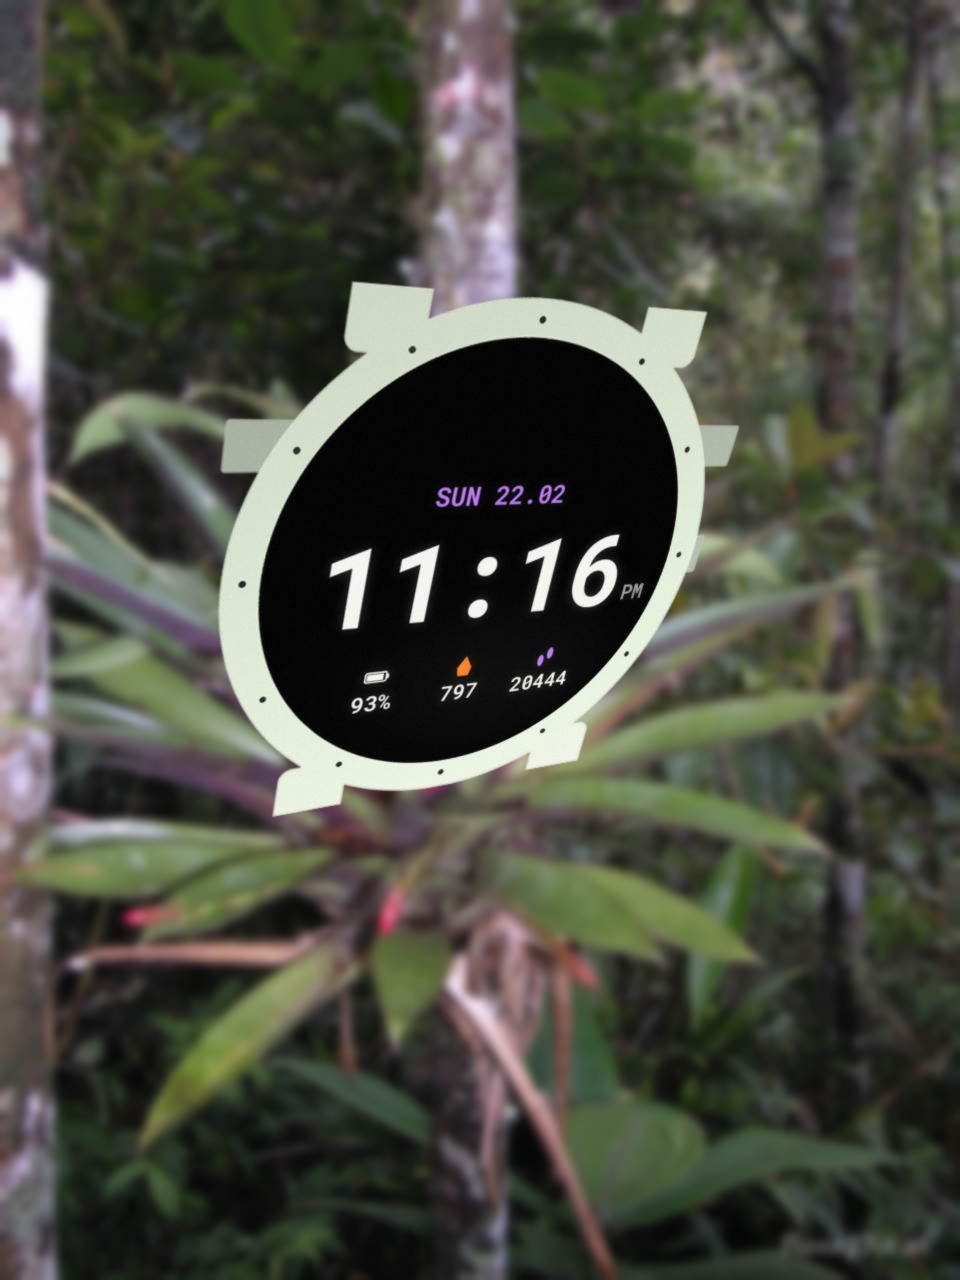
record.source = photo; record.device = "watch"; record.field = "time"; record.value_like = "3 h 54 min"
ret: 11 h 16 min
